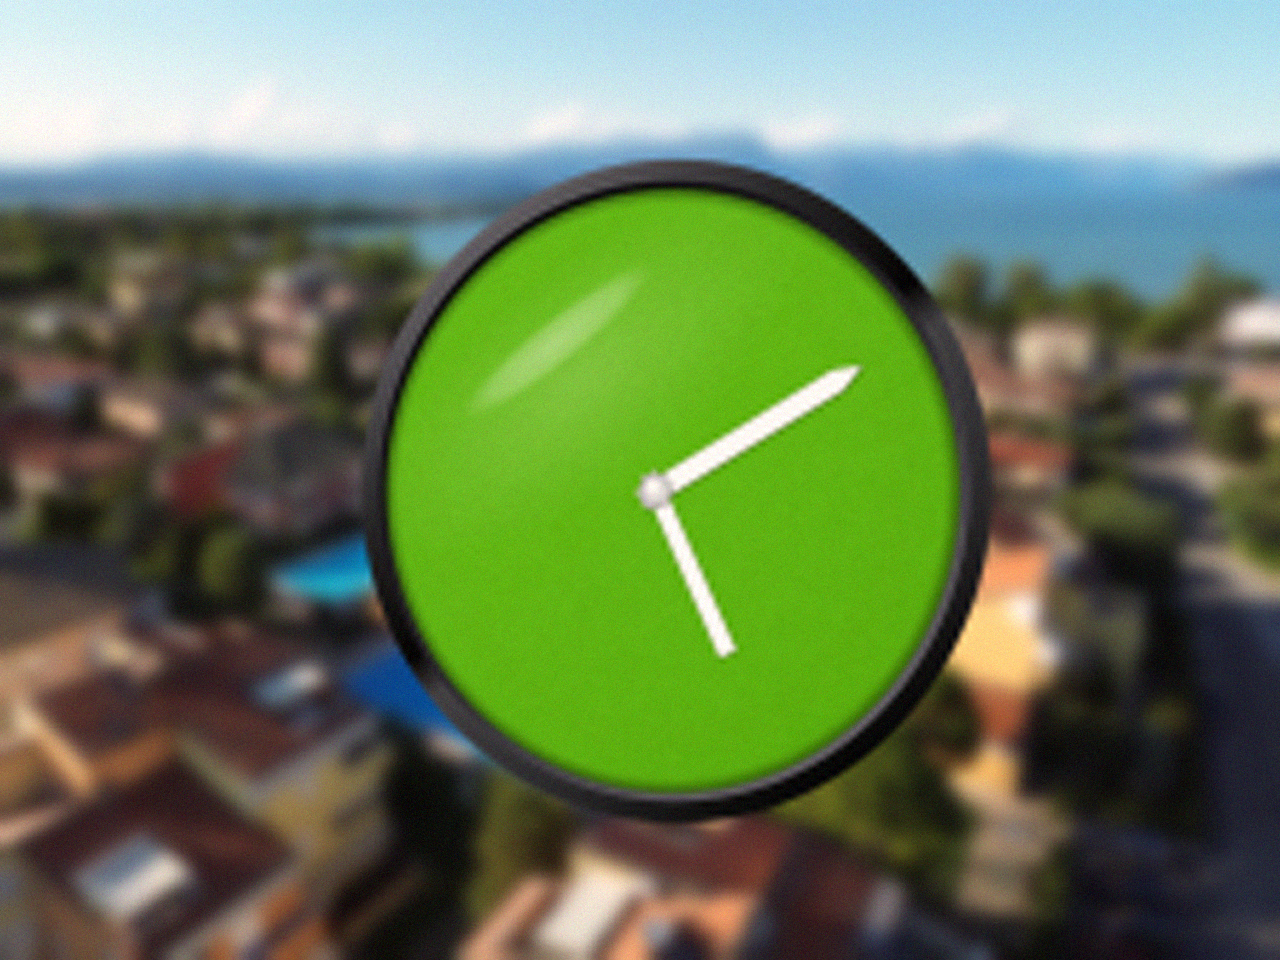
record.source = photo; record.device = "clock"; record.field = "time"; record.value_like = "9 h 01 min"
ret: 5 h 10 min
